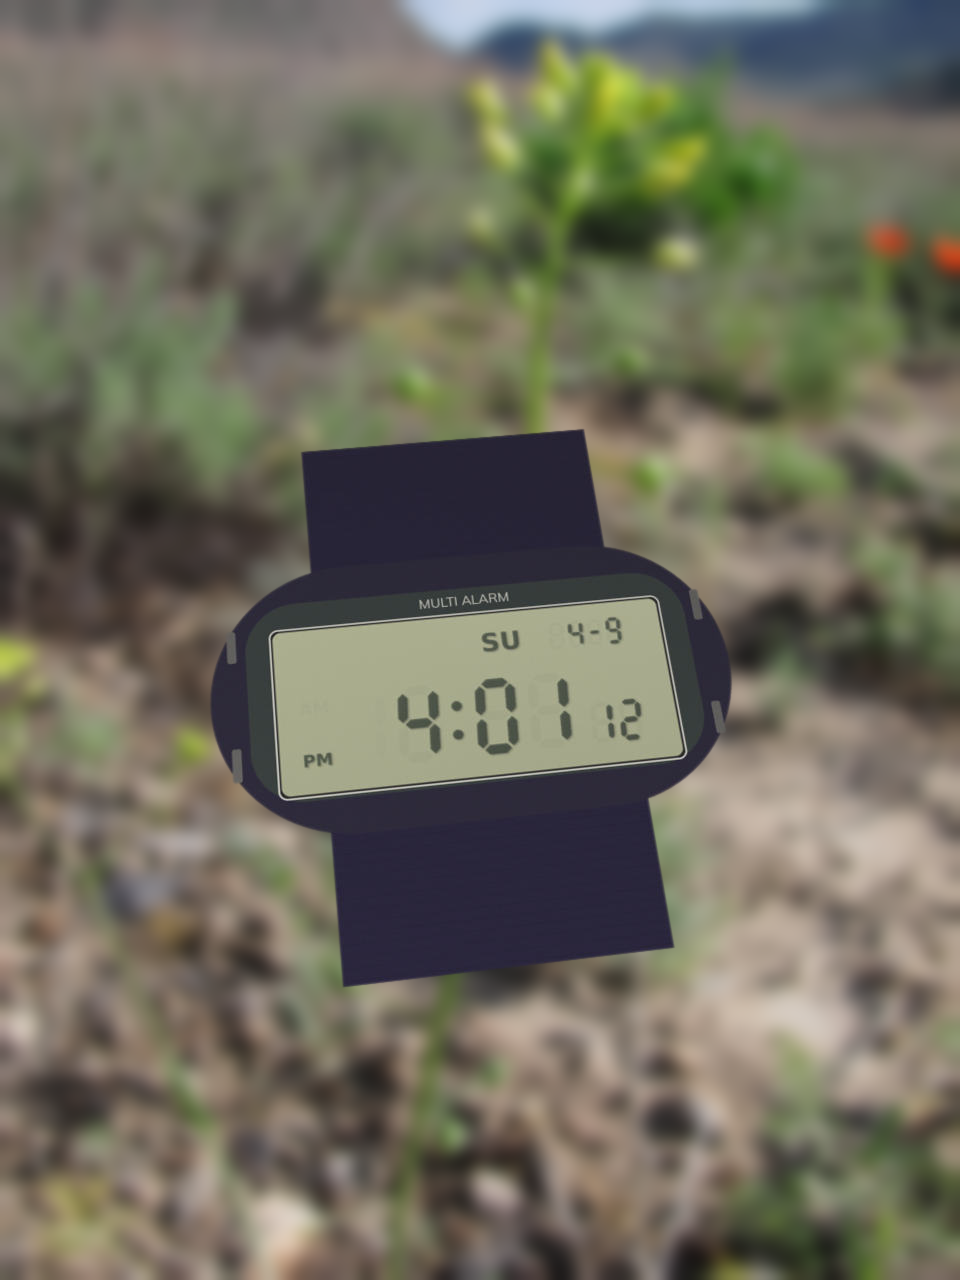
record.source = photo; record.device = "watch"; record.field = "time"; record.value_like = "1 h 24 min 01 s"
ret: 4 h 01 min 12 s
